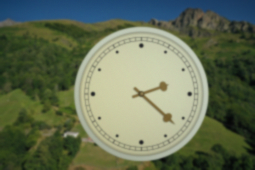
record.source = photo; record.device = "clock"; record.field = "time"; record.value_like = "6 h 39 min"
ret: 2 h 22 min
